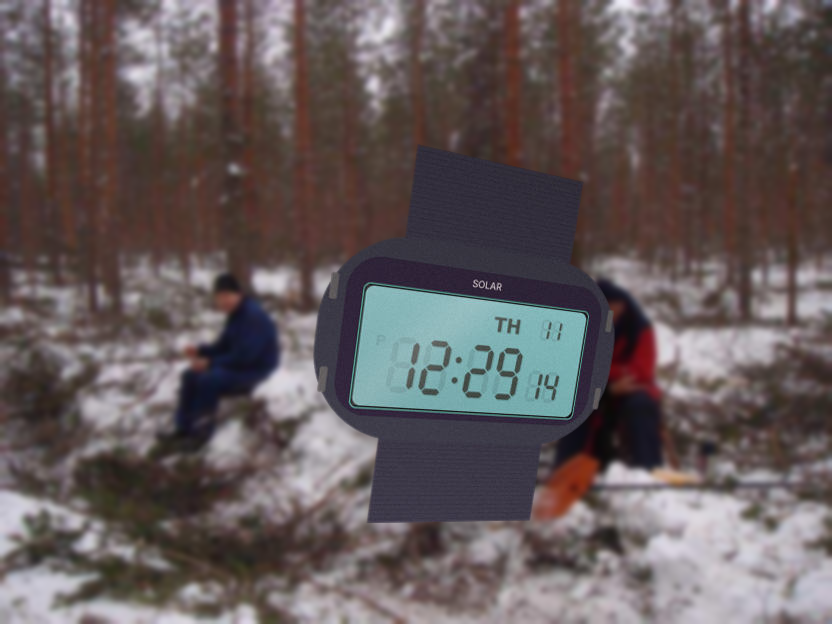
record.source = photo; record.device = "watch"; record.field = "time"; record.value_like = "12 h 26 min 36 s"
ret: 12 h 29 min 14 s
